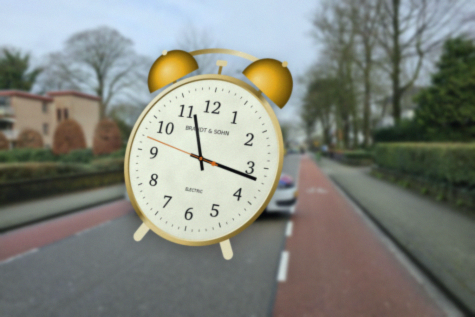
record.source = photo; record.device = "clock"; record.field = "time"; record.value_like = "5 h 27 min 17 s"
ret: 11 h 16 min 47 s
